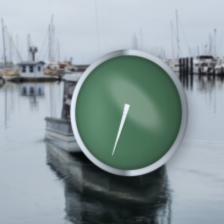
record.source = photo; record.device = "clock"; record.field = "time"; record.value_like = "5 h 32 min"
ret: 6 h 33 min
